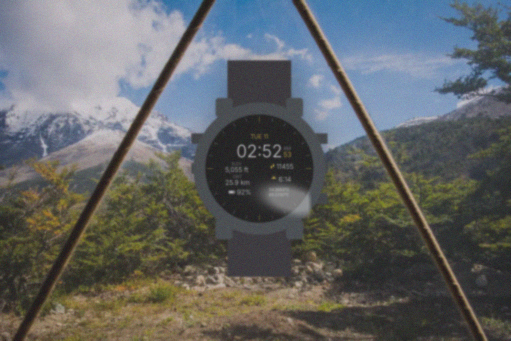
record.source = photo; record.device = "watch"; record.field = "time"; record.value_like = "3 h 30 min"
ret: 2 h 52 min
